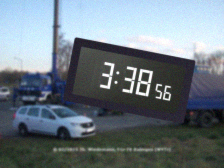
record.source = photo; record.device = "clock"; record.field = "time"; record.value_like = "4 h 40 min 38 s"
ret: 3 h 38 min 56 s
